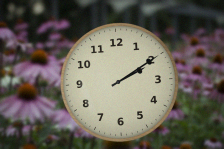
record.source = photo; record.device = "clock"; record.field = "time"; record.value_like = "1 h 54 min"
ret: 2 h 10 min
